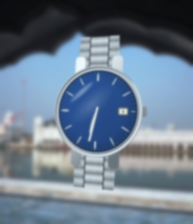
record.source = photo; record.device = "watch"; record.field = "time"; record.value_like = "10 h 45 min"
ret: 6 h 32 min
